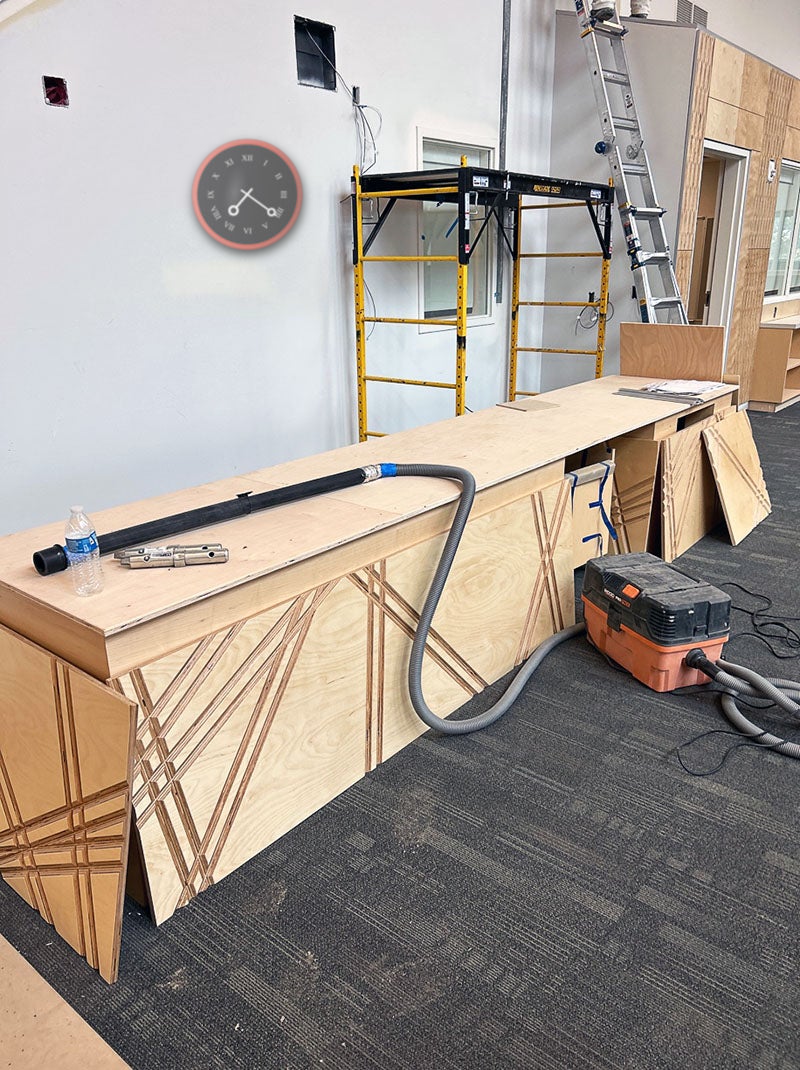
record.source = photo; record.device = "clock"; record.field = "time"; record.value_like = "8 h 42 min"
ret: 7 h 21 min
